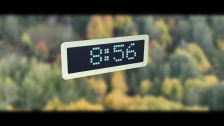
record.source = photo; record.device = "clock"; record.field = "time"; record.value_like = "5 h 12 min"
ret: 8 h 56 min
